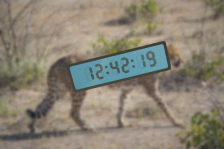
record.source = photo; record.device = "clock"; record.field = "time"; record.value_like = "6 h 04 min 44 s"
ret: 12 h 42 min 19 s
